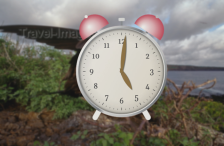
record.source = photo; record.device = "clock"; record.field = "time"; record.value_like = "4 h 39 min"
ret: 5 h 01 min
